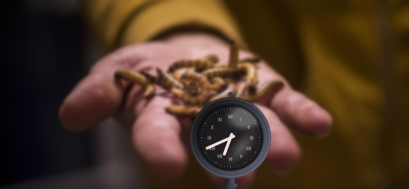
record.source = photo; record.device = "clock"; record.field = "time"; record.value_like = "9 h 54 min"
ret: 6 h 41 min
